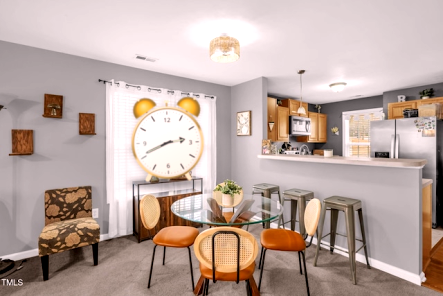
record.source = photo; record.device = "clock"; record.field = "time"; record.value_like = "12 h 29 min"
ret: 2 h 41 min
